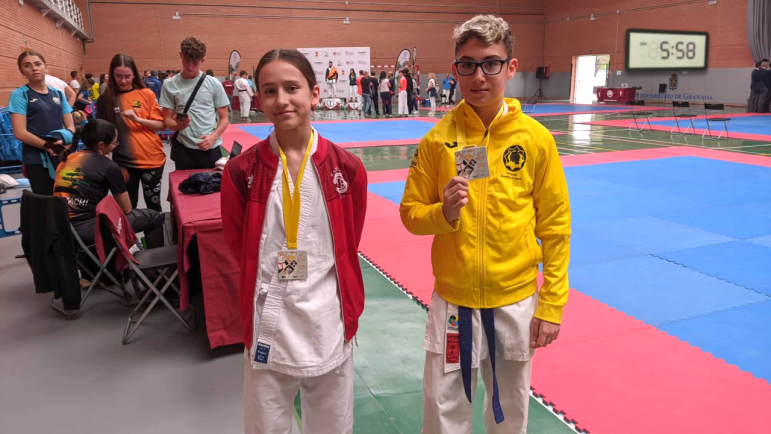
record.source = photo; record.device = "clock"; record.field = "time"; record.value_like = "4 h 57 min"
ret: 5 h 58 min
